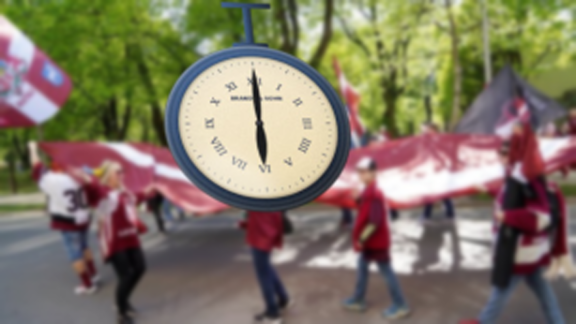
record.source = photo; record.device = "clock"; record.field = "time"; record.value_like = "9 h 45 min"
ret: 6 h 00 min
